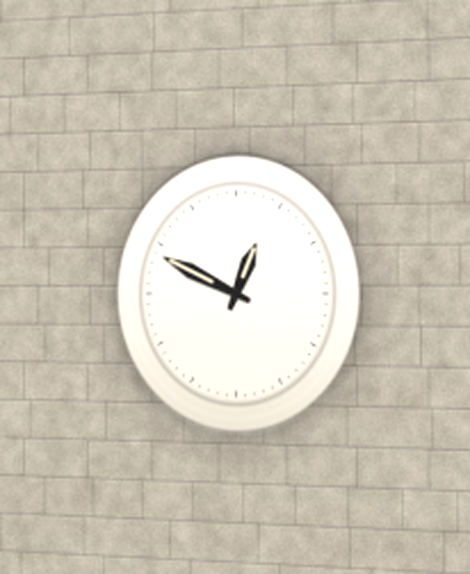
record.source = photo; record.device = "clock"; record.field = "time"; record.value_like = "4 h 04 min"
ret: 12 h 49 min
